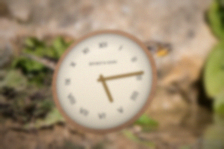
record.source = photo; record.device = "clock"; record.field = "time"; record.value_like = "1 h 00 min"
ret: 5 h 14 min
